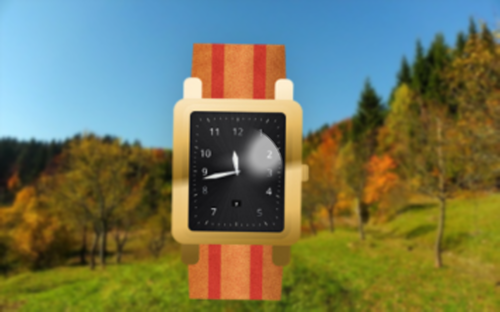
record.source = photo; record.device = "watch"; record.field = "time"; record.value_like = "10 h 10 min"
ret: 11 h 43 min
